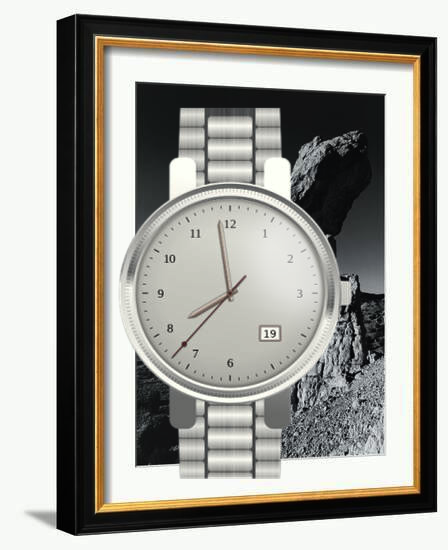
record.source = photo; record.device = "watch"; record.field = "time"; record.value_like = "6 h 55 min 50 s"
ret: 7 h 58 min 37 s
